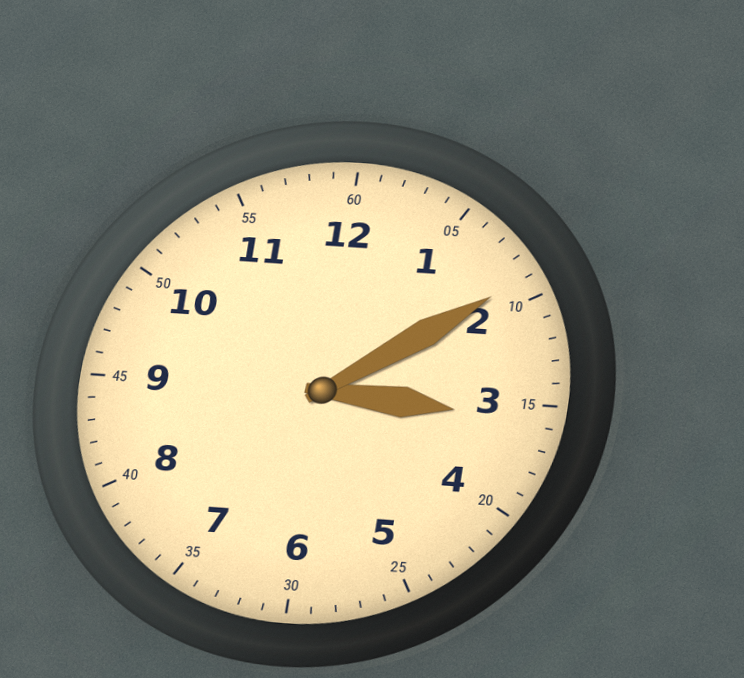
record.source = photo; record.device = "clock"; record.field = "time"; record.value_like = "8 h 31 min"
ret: 3 h 09 min
